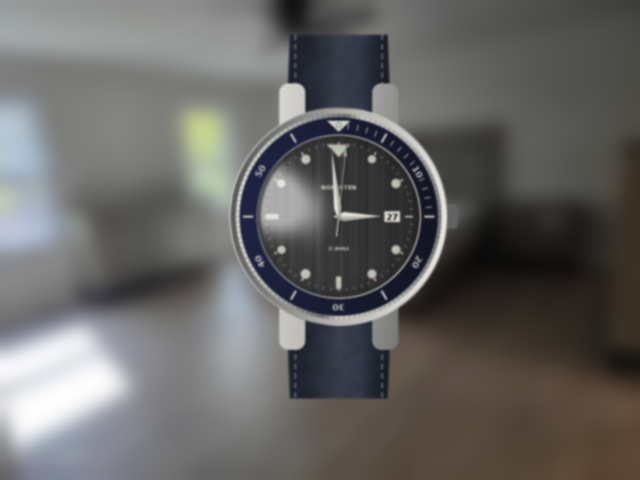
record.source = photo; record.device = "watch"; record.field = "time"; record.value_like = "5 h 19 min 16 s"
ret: 2 h 59 min 01 s
